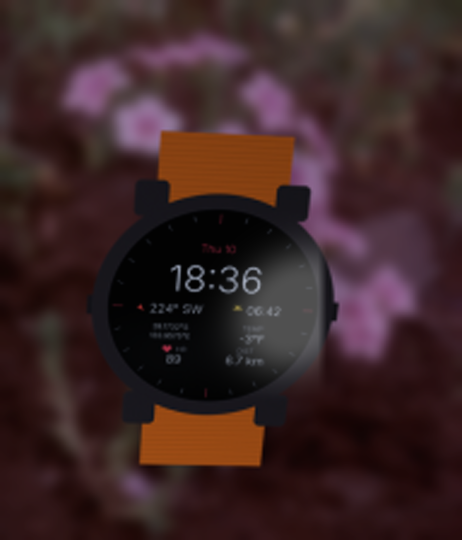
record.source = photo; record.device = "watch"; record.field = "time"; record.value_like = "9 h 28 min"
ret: 18 h 36 min
